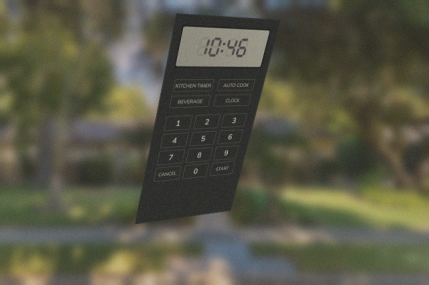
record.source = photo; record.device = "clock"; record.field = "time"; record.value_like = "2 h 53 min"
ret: 10 h 46 min
